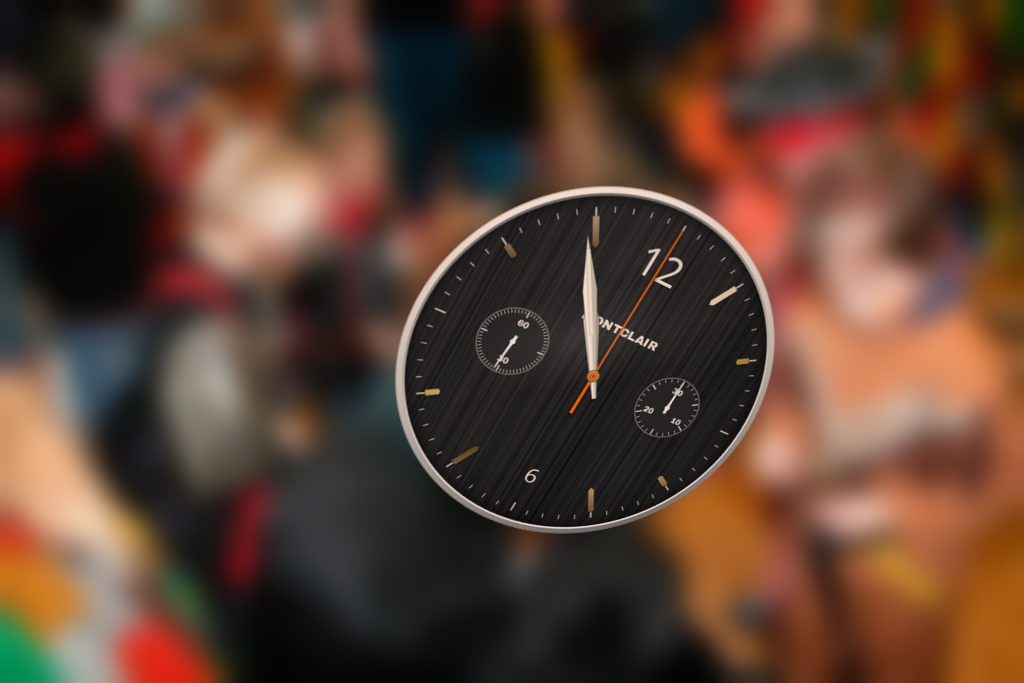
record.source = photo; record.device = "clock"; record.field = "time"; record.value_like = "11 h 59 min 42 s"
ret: 10 h 54 min 31 s
